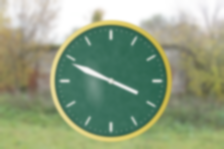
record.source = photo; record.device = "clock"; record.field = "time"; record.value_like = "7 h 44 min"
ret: 3 h 49 min
